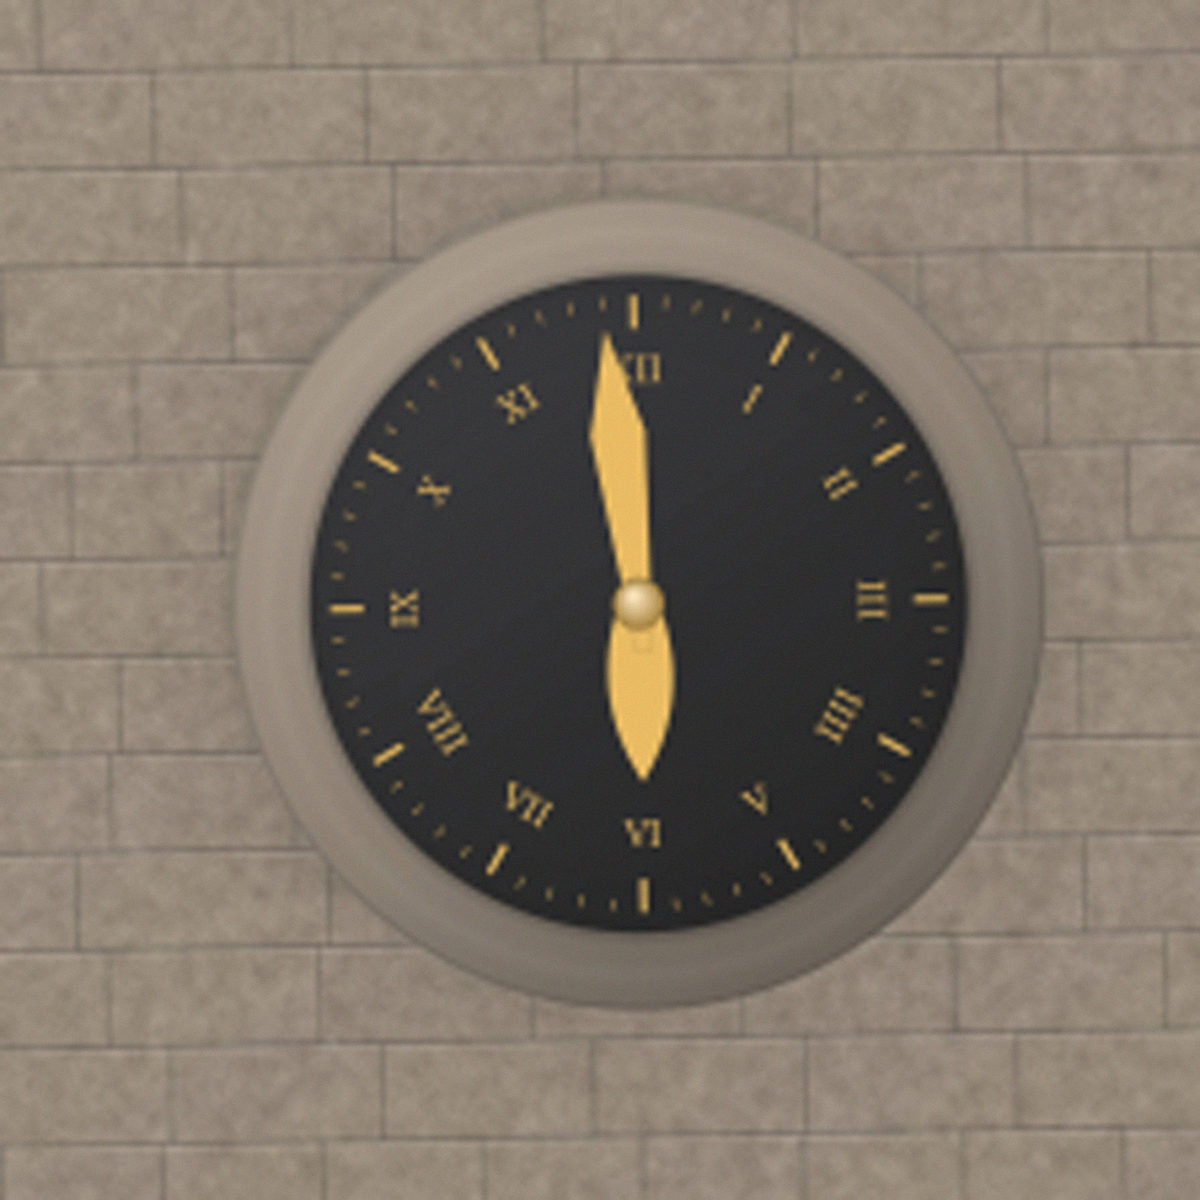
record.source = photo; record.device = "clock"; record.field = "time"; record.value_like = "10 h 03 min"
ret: 5 h 59 min
